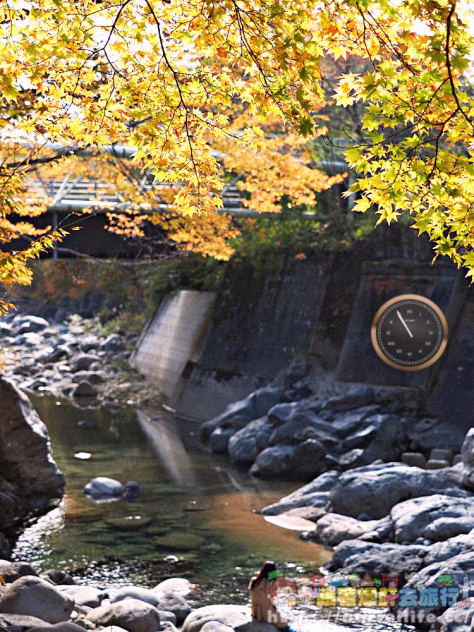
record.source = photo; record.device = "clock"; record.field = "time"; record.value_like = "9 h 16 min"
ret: 10 h 55 min
